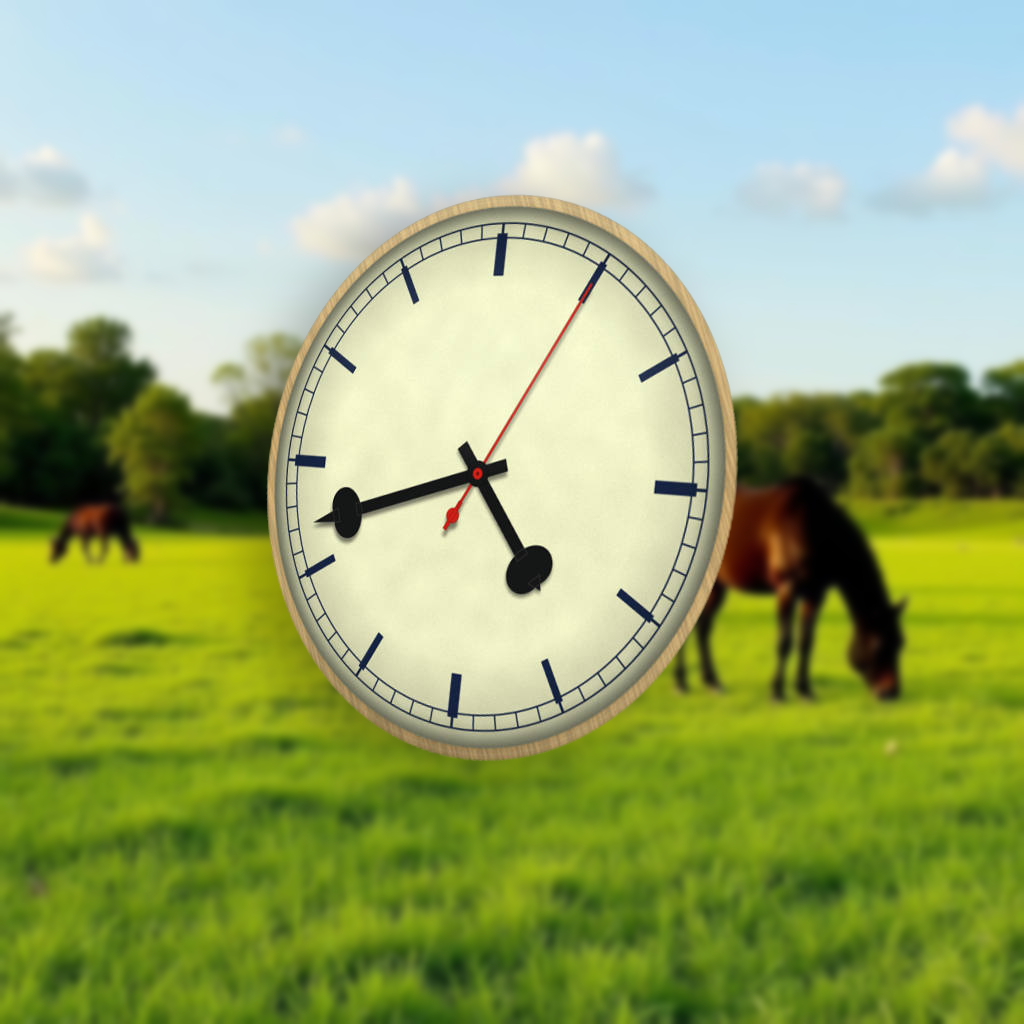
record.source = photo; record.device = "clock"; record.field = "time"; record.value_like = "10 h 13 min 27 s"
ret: 4 h 42 min 05 s
